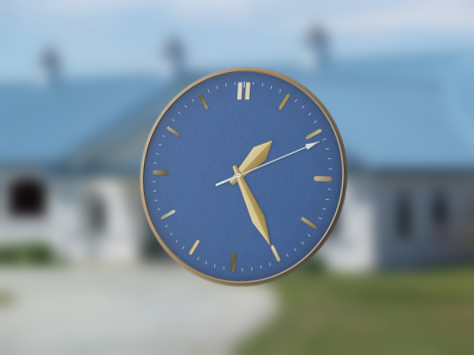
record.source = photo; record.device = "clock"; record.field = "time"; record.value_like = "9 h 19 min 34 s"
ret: 1 h 25 min 11 s
